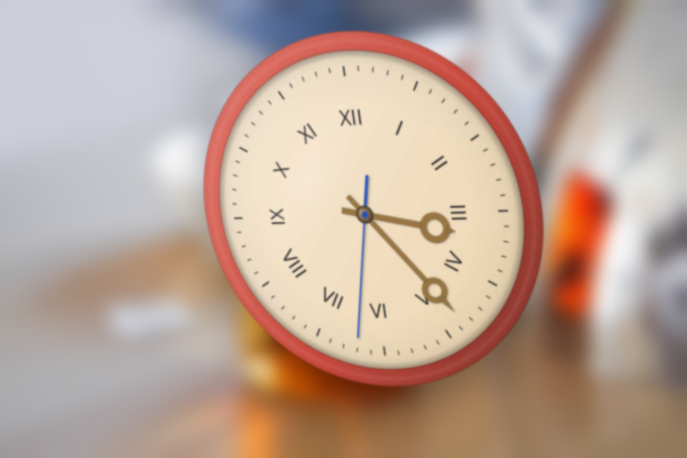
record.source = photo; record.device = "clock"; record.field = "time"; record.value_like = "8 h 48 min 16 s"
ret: 3 h 23 min 32 s
